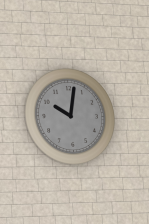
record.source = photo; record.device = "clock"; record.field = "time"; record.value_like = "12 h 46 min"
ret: 10 h 02 min
